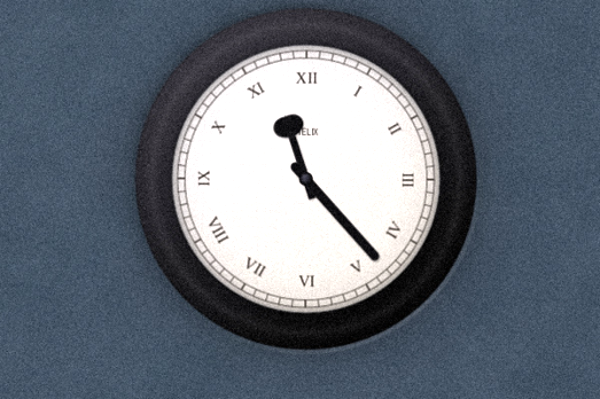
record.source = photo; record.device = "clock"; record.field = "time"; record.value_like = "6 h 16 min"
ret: 11 h 23 min
